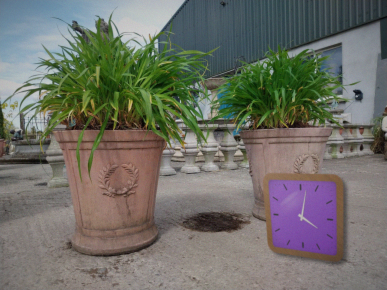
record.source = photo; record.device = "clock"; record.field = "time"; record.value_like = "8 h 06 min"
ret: 4 h 02 min
